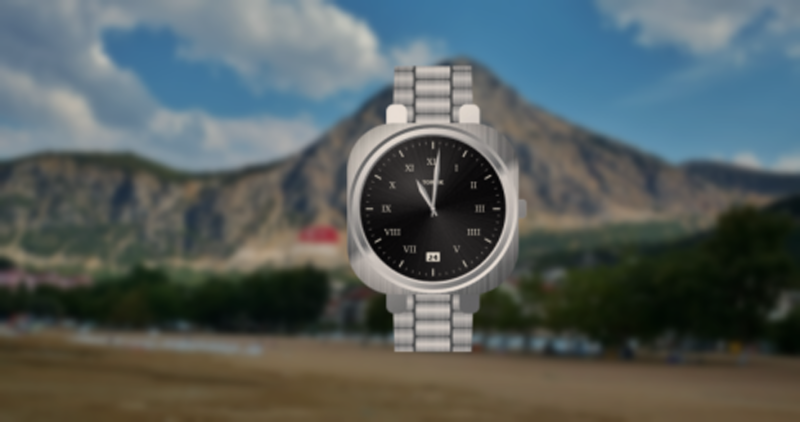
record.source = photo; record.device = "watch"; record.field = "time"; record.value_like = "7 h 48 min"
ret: 11 h 01 min
